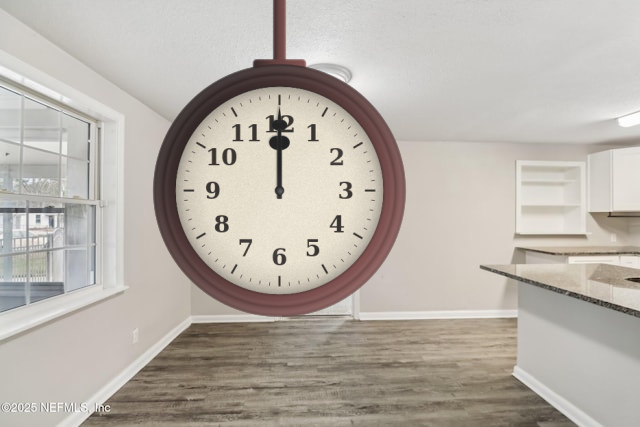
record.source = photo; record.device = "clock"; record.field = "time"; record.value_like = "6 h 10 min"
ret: 12 h 00 min
